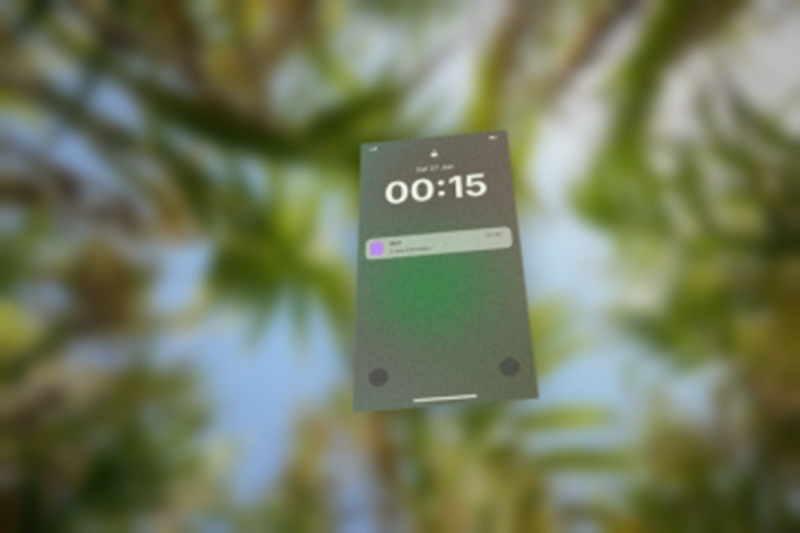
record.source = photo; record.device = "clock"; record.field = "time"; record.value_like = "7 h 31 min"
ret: 0 h 15 min
